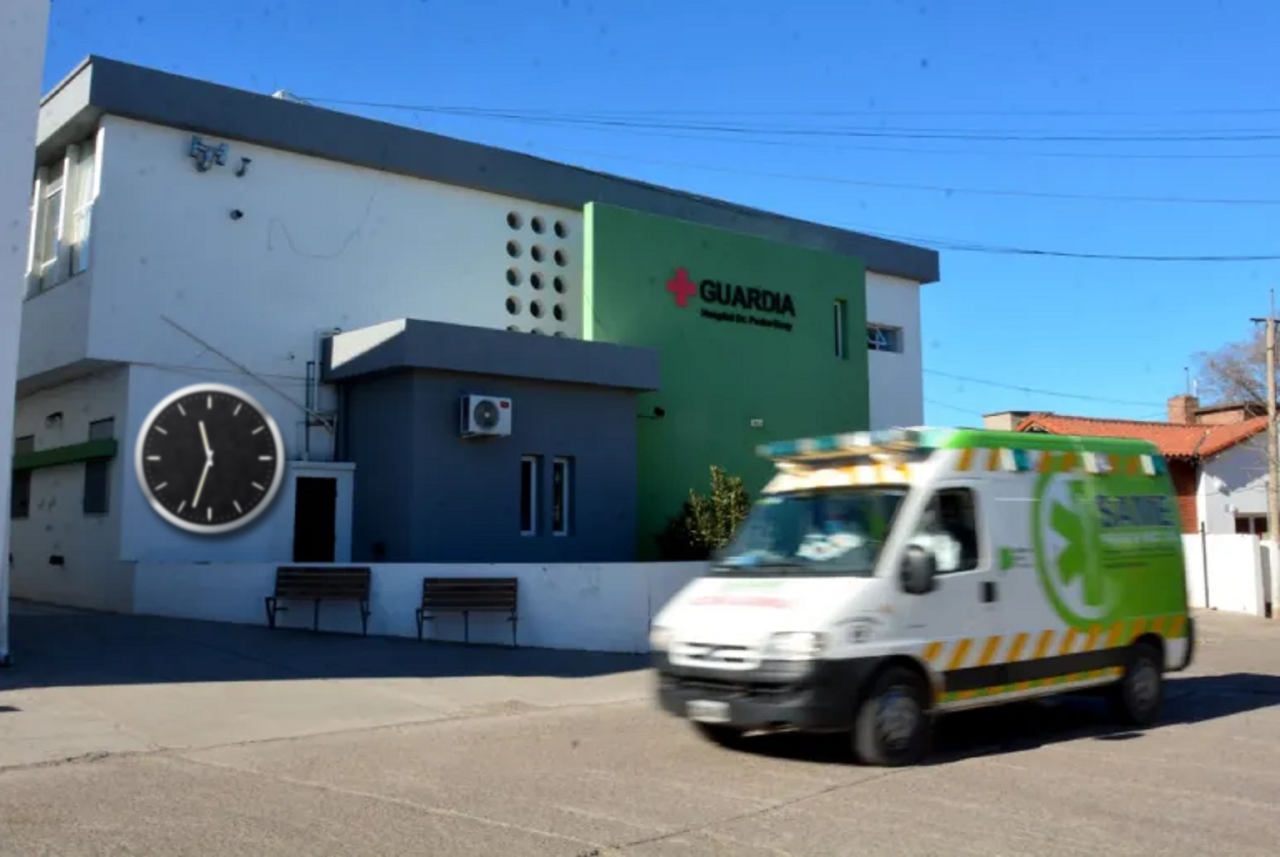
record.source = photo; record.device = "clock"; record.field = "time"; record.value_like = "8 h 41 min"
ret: 11 h 33 min
